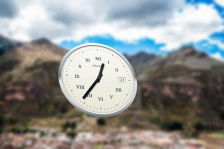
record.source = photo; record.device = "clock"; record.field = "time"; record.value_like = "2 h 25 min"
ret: 12 h 36 min
